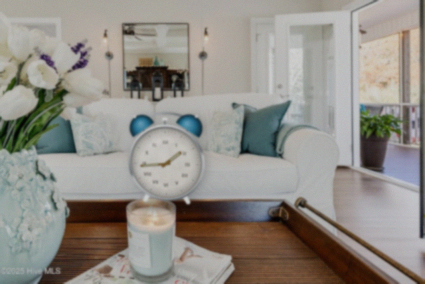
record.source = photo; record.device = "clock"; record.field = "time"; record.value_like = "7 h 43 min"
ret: 1 h 44 min
